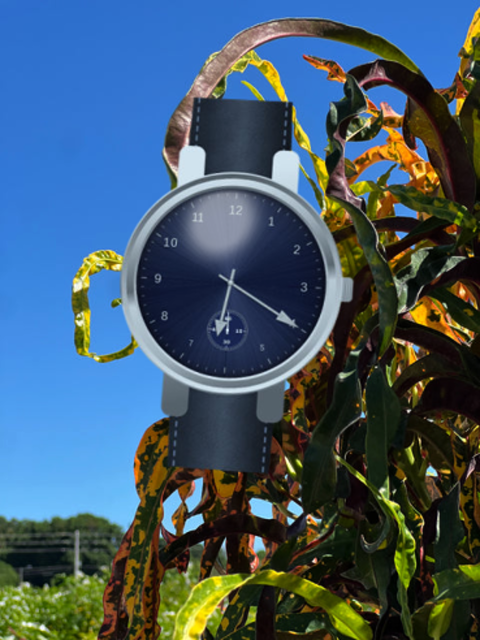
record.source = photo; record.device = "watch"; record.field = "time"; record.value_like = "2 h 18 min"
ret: 6 h 20 min
